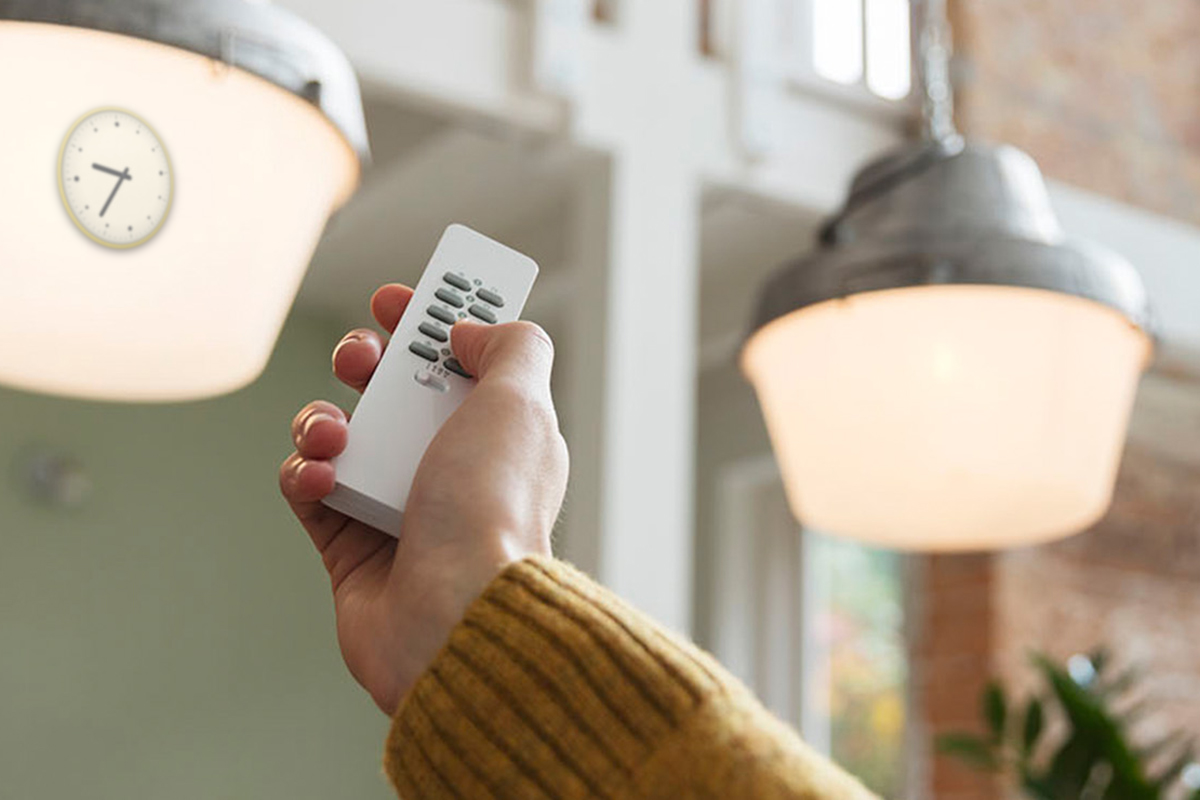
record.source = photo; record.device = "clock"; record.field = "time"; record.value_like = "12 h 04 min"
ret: 9 h 37 min
